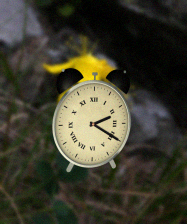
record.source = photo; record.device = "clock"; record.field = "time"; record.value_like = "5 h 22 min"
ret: 2 h 20 min
